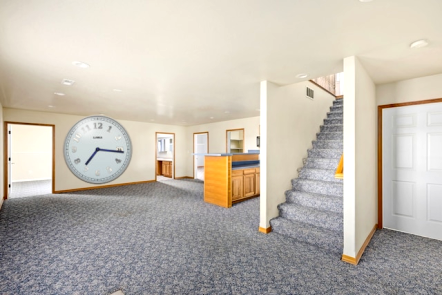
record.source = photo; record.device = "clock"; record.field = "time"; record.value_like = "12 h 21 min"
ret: 7 h 16 min
